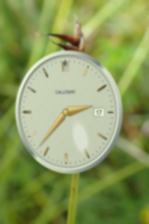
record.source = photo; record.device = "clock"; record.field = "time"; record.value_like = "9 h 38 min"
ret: 2 h 37 min
